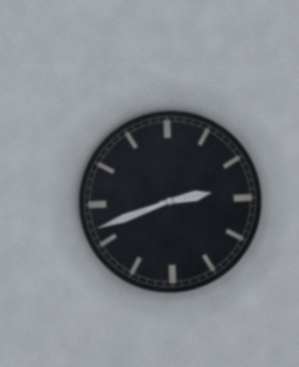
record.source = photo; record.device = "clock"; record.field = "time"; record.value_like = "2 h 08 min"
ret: 2 h 42 min
